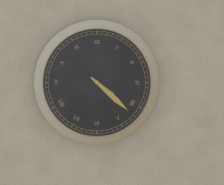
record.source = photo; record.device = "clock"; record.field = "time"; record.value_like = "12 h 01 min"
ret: 4 h 22 min
